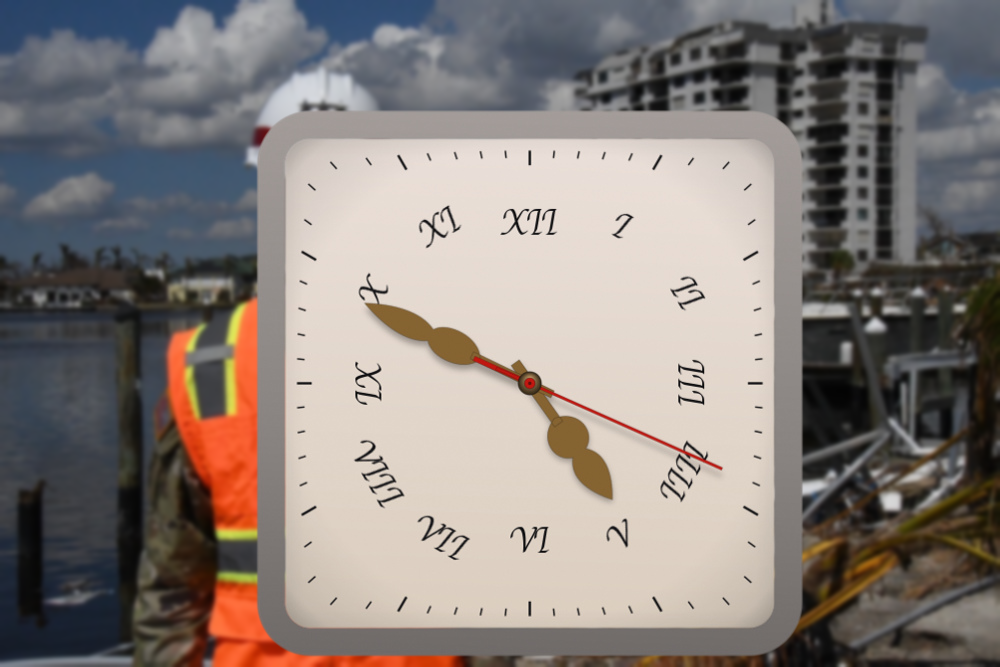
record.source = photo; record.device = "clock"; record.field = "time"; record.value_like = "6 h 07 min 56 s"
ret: 4 h 49 min 19 s
